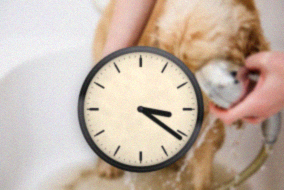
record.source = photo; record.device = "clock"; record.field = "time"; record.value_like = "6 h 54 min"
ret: 3 h 21 min
